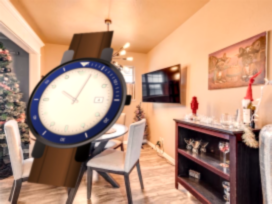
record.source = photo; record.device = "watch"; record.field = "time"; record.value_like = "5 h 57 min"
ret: 10 h 03 min
